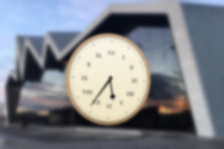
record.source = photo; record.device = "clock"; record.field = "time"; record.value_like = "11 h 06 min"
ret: 5 h 36 min
